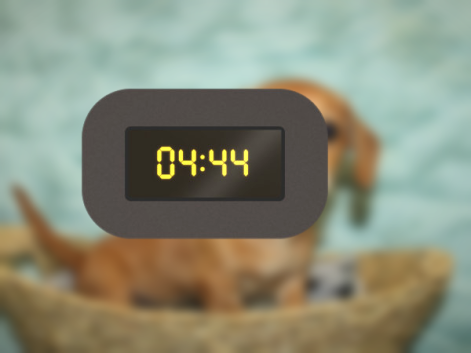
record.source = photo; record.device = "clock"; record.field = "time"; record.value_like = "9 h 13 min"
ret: 4 h 44 min
